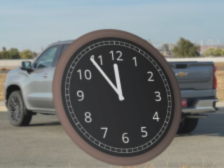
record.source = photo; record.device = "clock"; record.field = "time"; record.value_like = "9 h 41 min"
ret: 11 h 54 min
